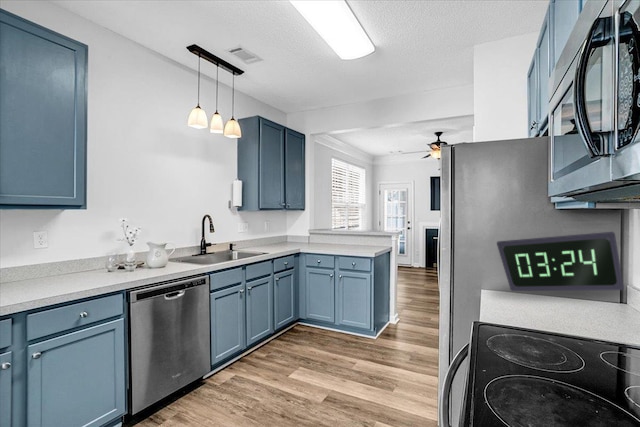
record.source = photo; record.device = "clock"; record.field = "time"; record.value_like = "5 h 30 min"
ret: 3 h 24 min
